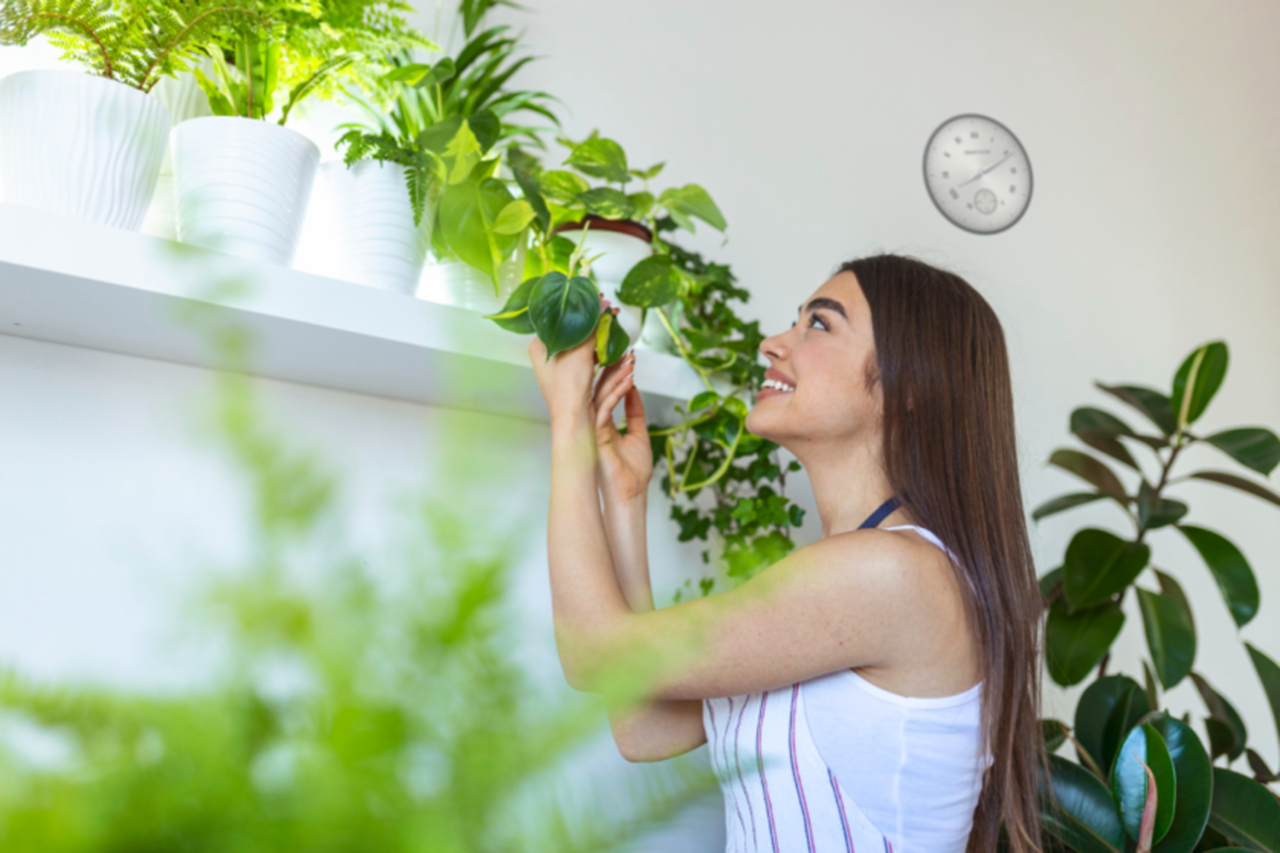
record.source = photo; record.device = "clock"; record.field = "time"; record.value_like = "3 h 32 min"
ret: 8 h 11 min
